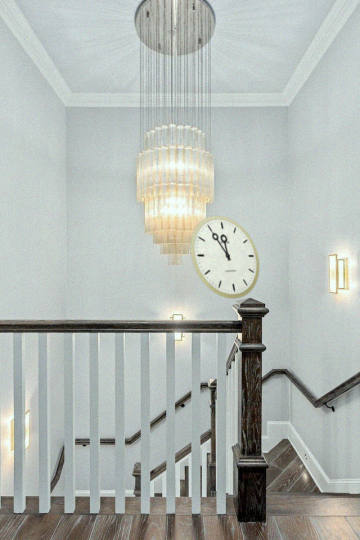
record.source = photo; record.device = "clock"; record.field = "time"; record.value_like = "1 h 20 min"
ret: 11 h 55 min
